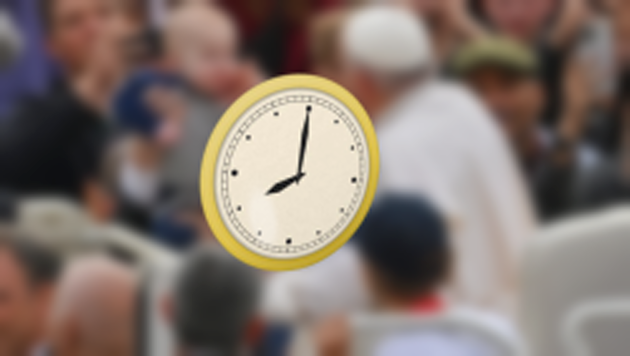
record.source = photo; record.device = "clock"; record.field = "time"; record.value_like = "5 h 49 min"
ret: 8 h 00 min
